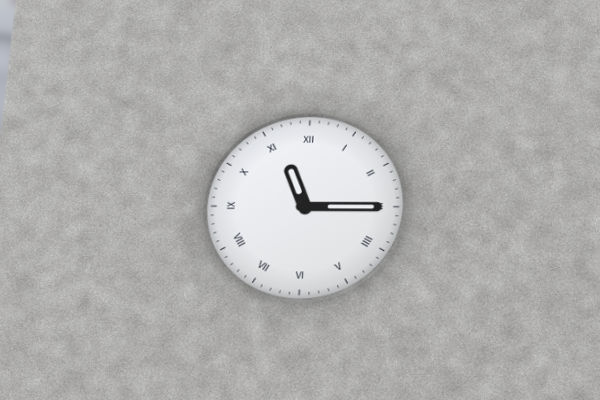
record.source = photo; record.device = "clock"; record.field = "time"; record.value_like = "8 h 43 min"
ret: 11 h 15 min
